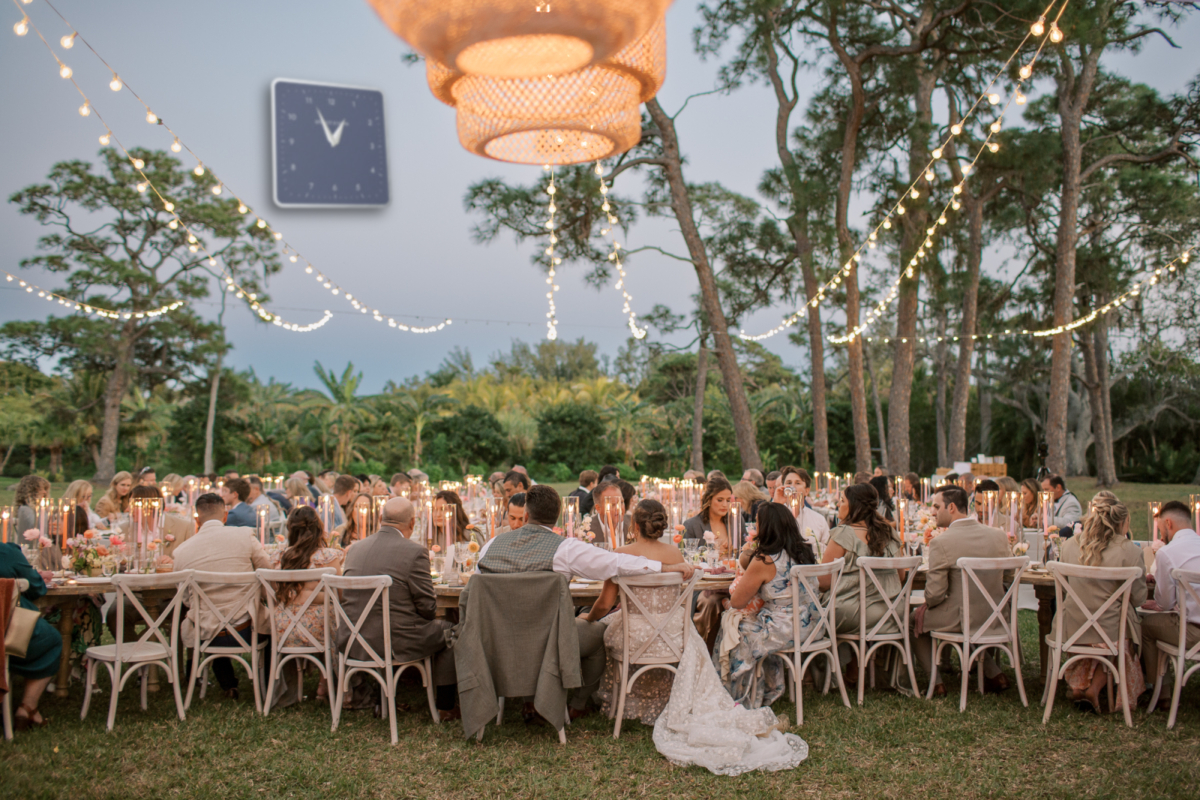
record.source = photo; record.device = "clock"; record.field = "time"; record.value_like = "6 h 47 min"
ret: 12 h 56 min
